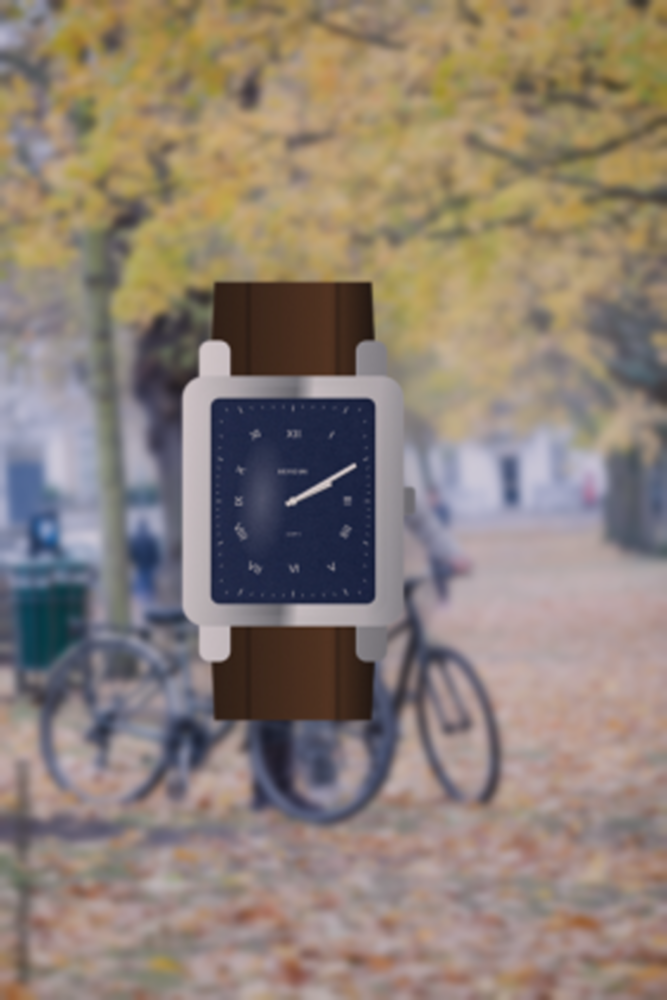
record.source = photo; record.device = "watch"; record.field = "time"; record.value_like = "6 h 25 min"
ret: 2 h 10 min
